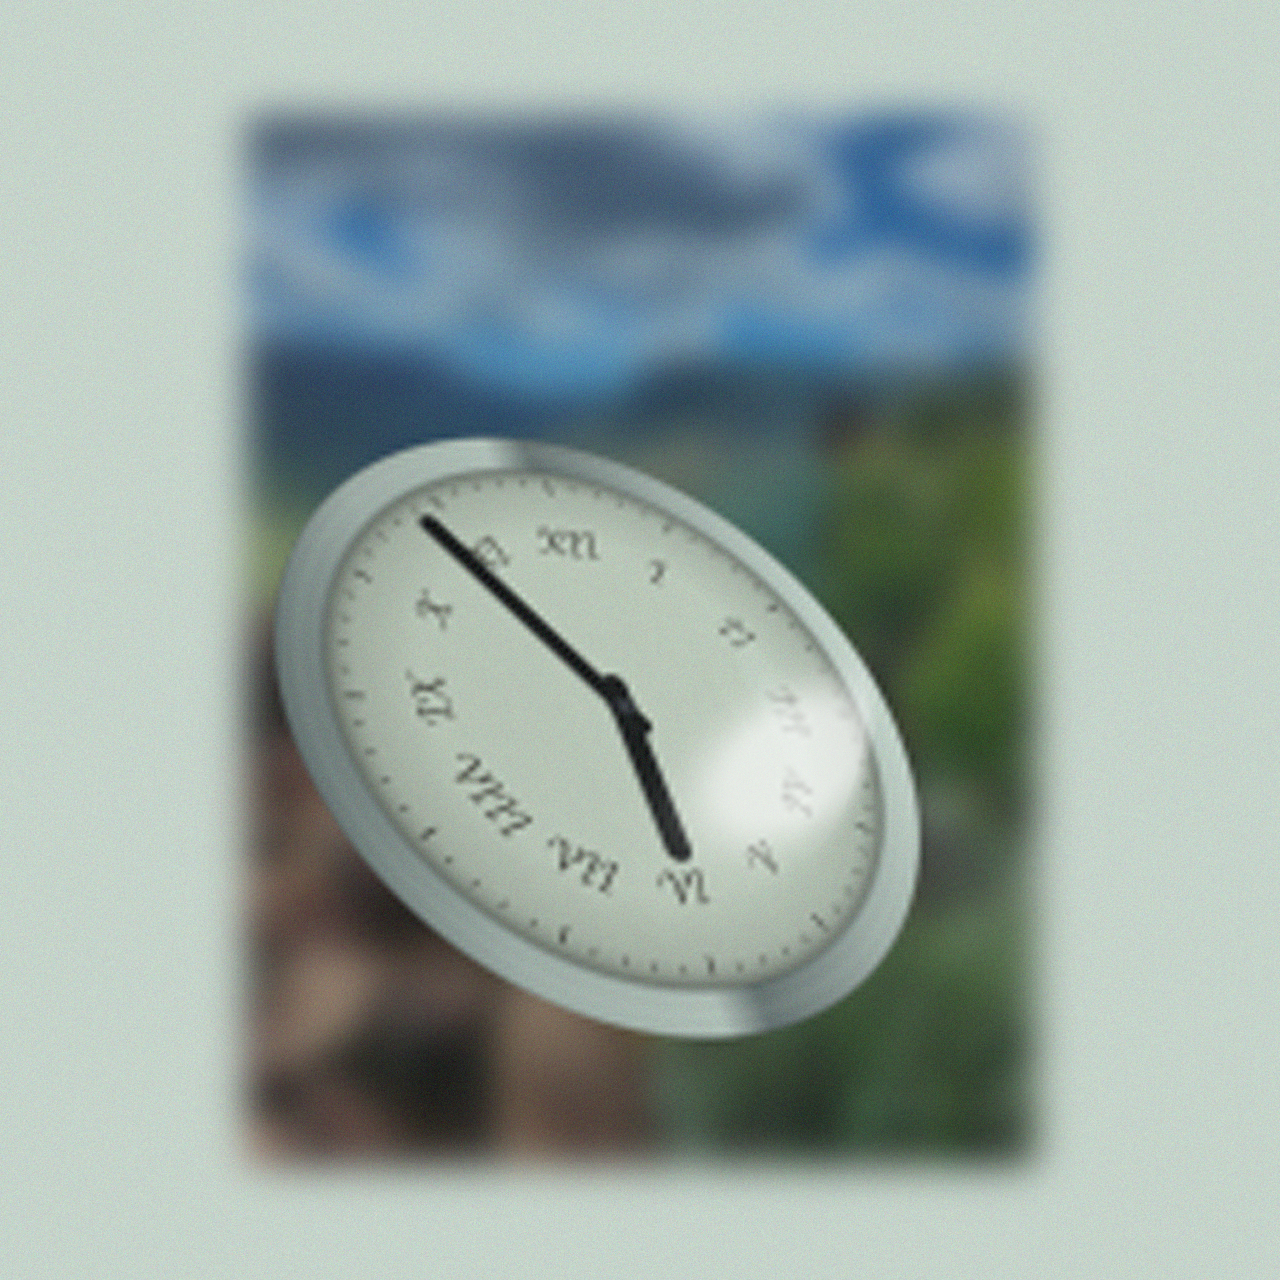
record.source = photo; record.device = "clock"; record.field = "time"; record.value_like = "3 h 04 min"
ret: 5 h 54 min
